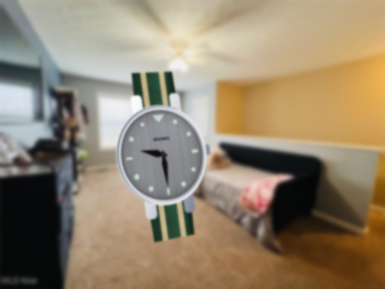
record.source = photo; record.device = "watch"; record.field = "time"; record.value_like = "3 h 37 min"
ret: 9 h 30 min
